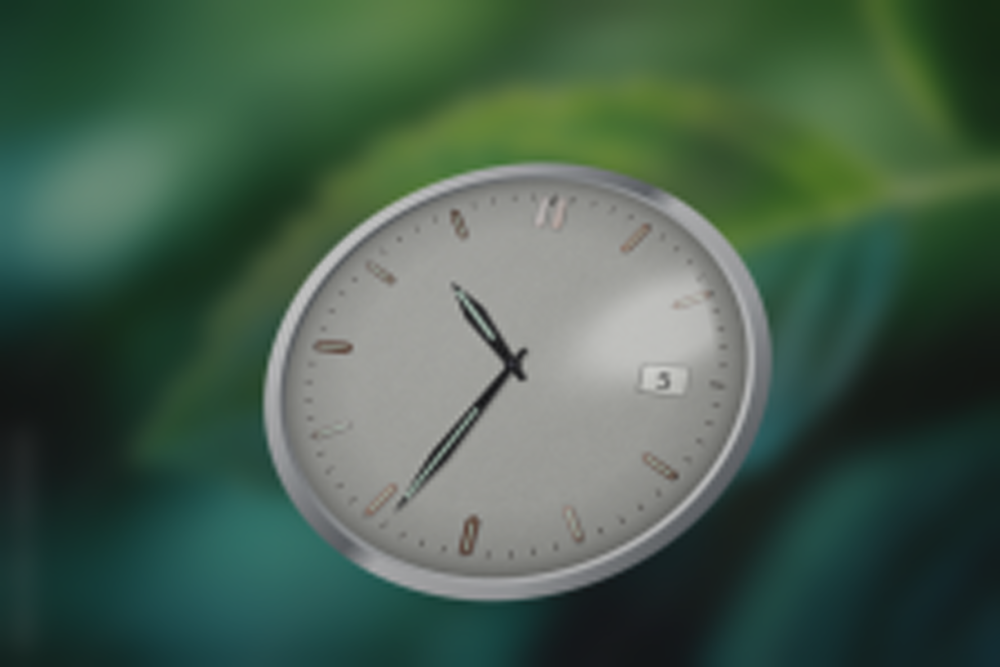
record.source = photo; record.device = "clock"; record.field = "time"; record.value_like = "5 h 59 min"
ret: 10 h 34 min
